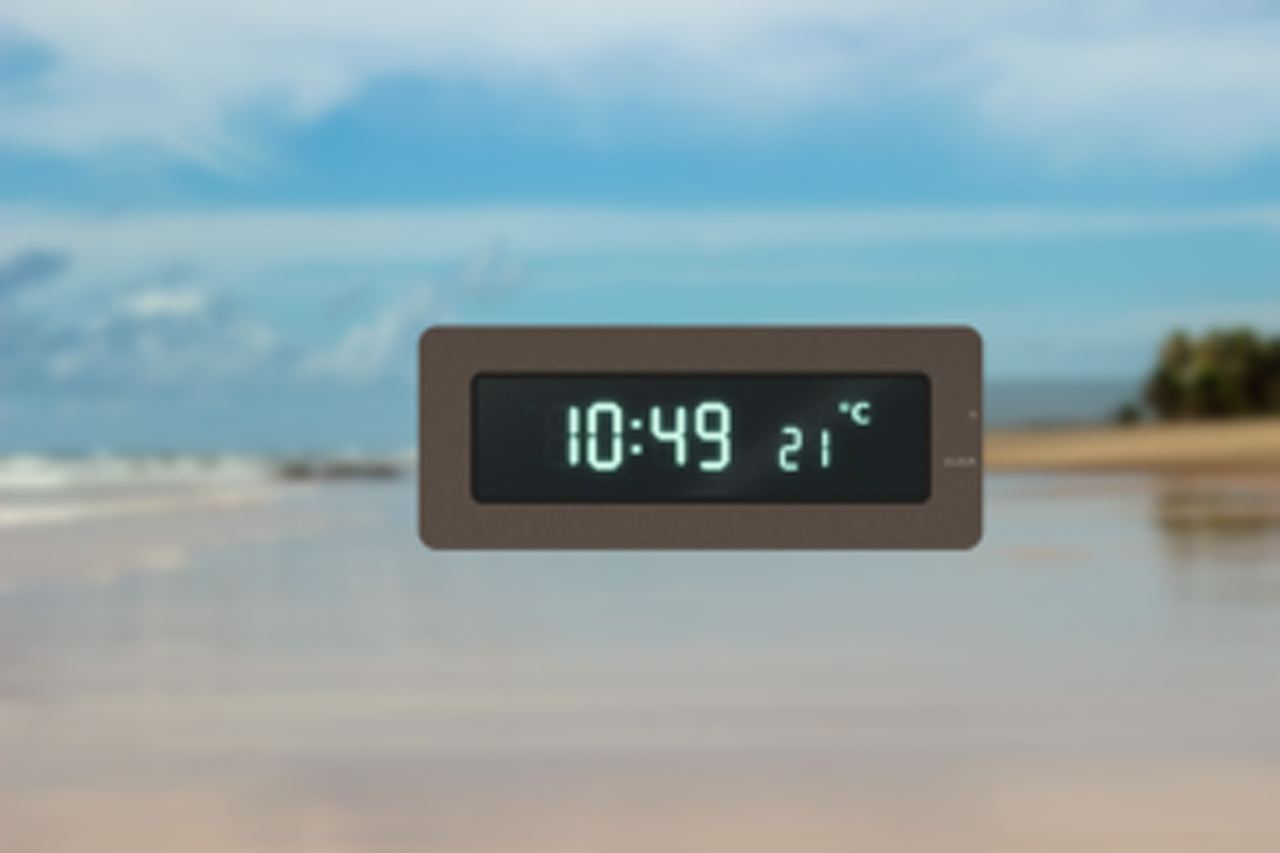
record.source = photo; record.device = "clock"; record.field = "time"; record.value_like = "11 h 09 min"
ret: 10 h 49 min
